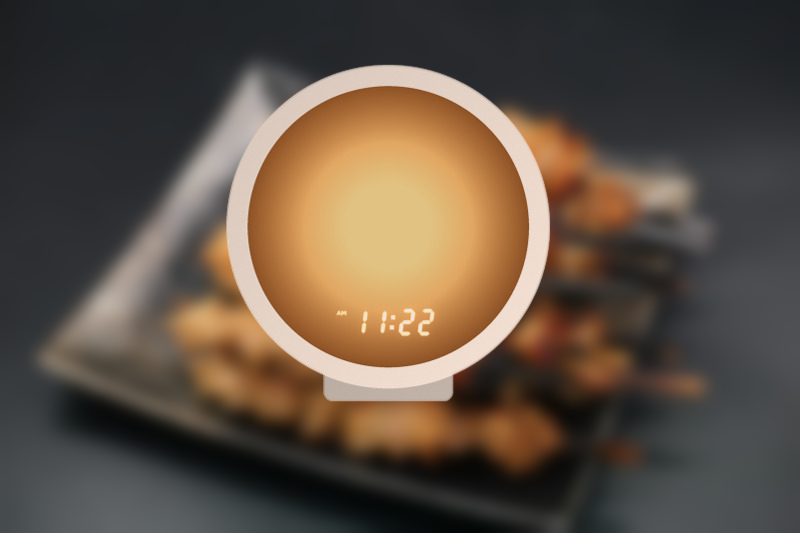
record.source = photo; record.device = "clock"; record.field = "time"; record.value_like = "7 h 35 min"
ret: 11 h 22 min
